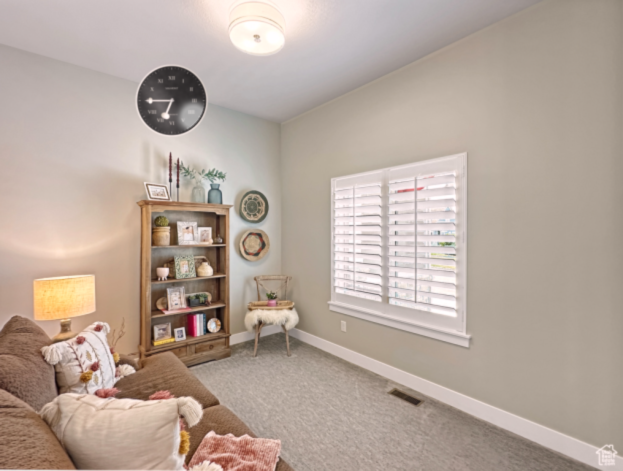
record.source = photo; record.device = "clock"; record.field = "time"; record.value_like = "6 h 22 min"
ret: 6 h 45 min
